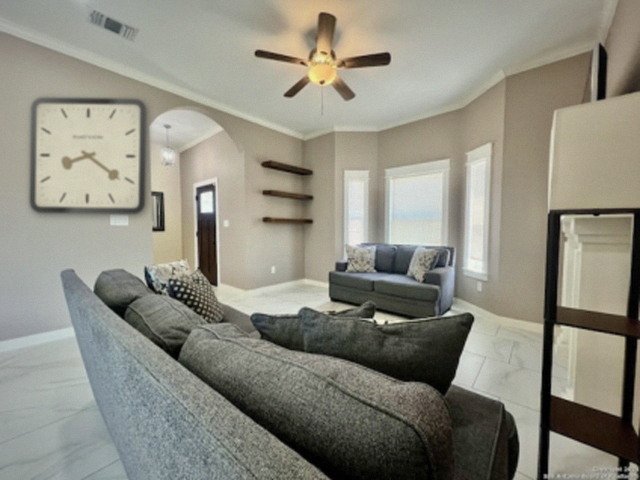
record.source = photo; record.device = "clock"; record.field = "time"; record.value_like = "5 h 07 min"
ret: 8 h 21 min
